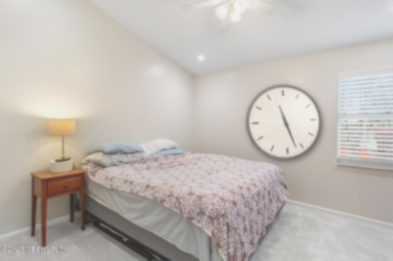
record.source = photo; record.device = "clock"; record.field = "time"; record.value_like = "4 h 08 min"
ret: 11 h 27 min
